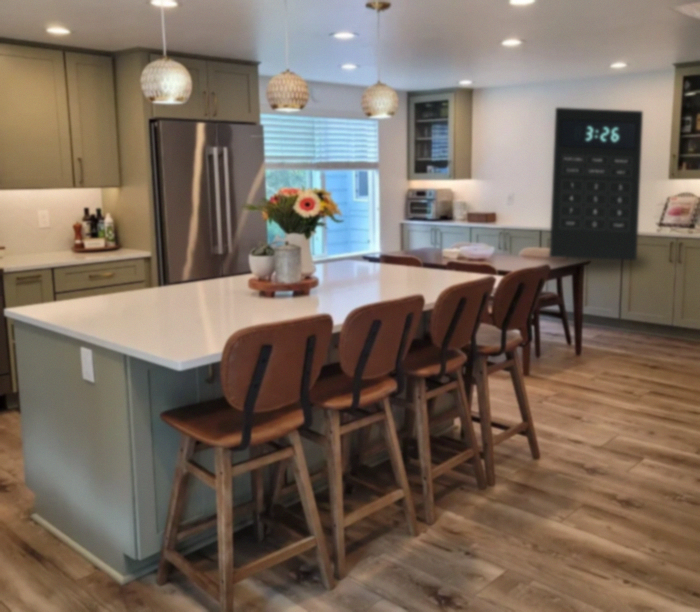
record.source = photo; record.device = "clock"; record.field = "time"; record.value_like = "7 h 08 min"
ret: 3 h 26 min
